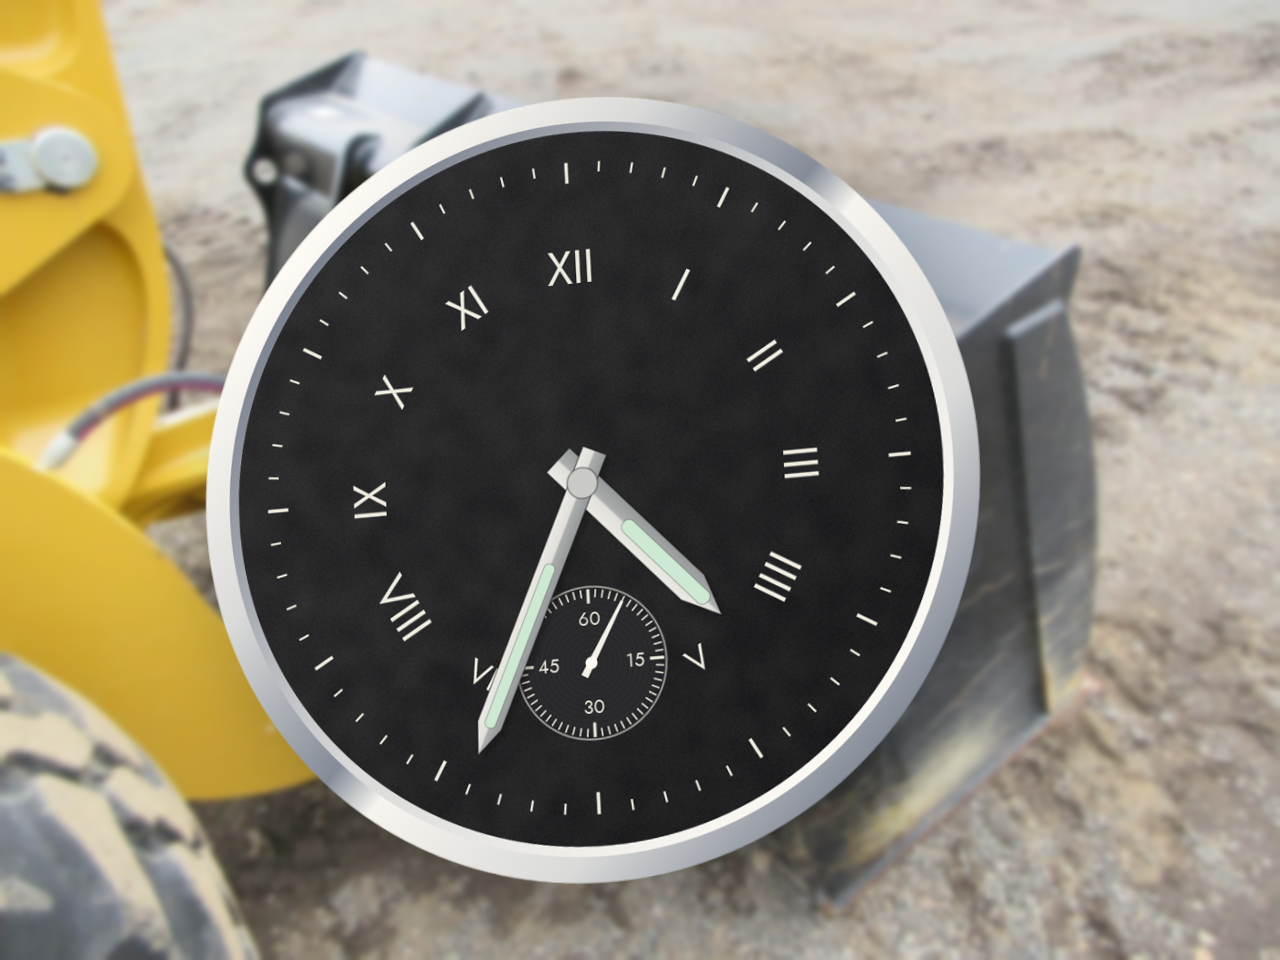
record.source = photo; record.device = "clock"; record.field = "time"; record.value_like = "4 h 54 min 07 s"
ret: 4 h 34 min 05 s
